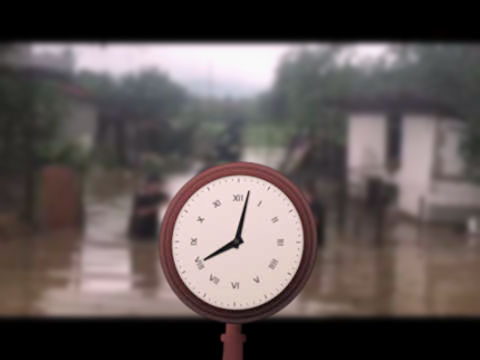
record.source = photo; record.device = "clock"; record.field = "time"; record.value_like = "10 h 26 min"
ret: 8 h 02 min
